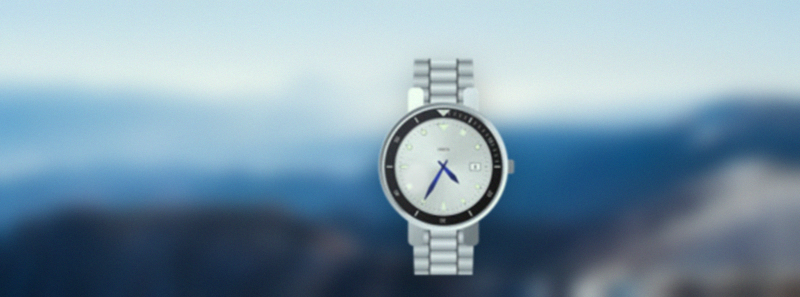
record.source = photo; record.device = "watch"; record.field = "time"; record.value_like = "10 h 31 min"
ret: 4 h 35 min
